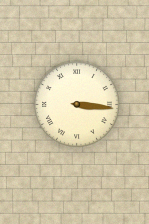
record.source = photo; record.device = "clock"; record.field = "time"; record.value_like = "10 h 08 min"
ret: 3 h 16 min
